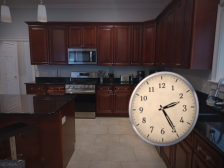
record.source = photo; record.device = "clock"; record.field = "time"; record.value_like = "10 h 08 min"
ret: 2 h 25 min
